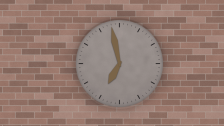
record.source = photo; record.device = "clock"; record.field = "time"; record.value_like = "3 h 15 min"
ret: 6 h 58 min
